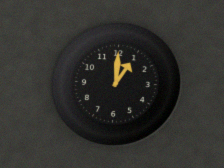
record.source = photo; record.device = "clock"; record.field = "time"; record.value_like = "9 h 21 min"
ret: 1 h 00 min
